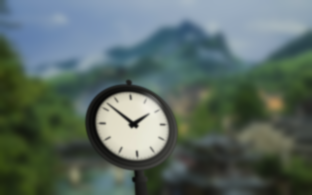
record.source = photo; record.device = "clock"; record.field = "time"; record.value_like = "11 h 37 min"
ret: 1 h 52 min
